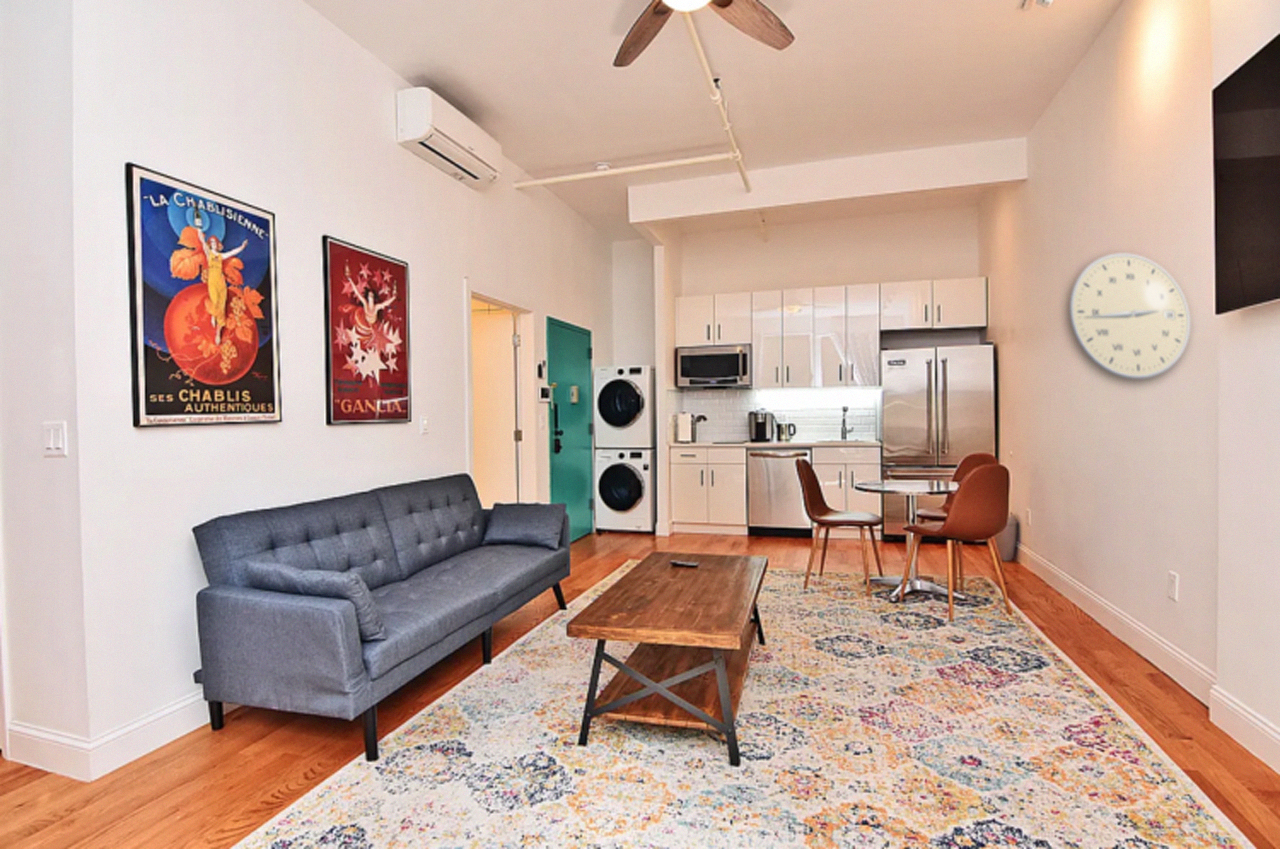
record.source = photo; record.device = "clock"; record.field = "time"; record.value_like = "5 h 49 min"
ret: 2 h 44 min
